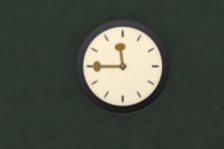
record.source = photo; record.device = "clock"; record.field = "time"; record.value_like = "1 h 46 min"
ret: 11 h 45 min
